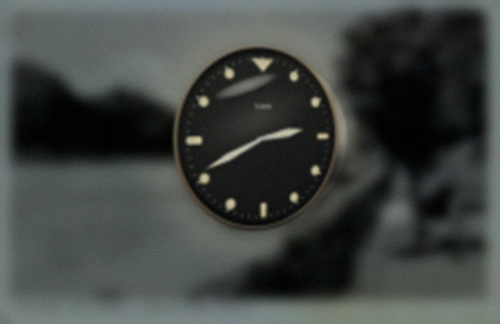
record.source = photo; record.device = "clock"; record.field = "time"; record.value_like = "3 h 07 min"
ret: 2 h 41 min
